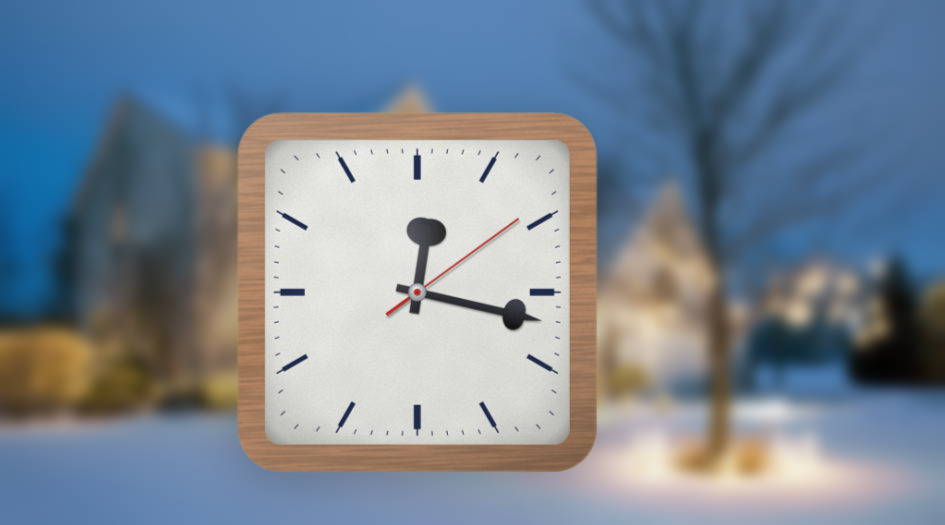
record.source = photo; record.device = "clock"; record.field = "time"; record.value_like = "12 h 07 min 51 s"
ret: 12 h 17 min 09 s
